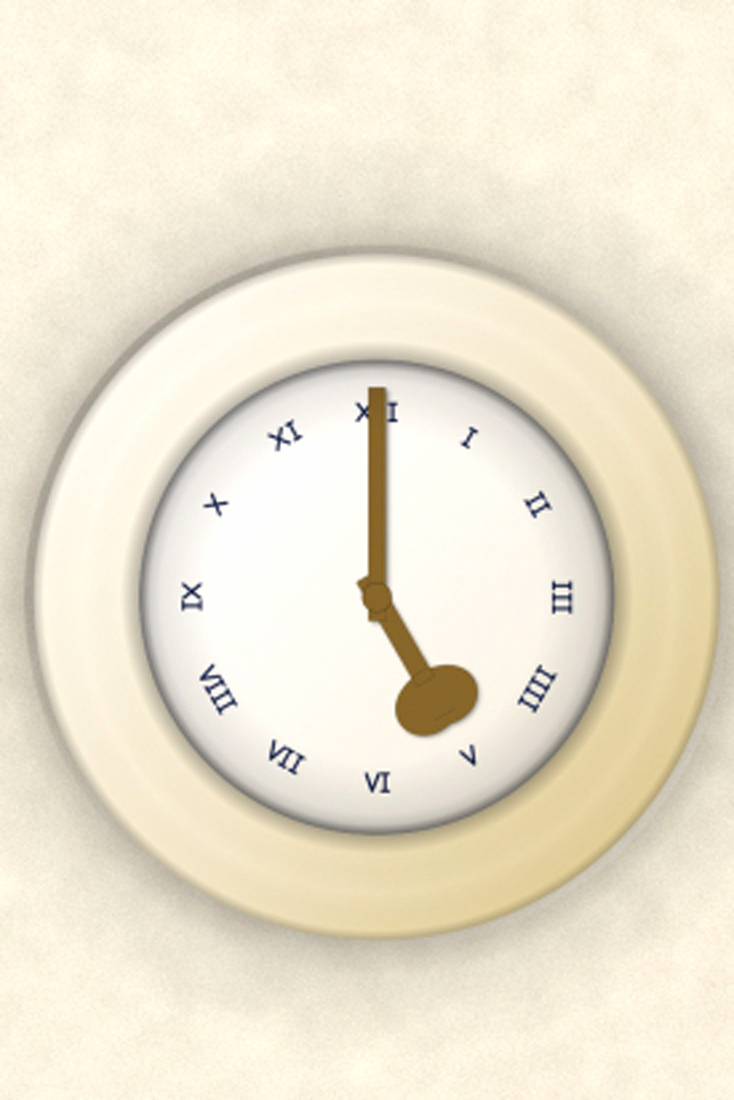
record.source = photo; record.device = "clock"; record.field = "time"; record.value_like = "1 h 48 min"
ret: 5 h 00 min
